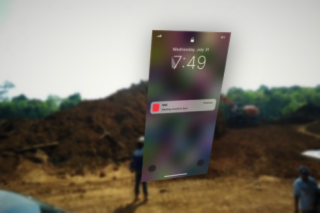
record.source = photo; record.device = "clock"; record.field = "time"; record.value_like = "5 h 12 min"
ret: 7 h 49 min
